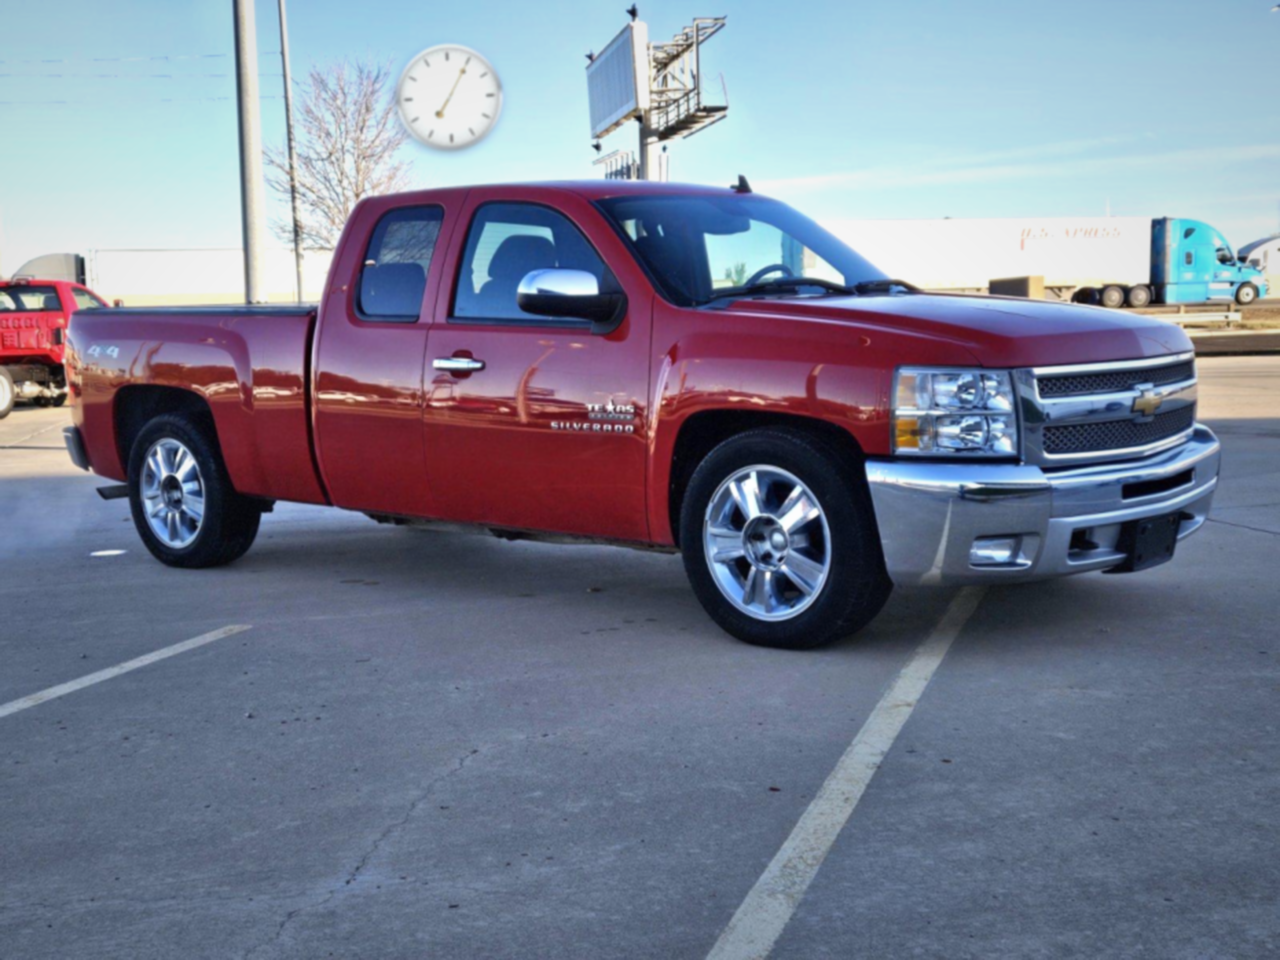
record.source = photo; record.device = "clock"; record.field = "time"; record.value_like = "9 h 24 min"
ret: 7 h 05 min
